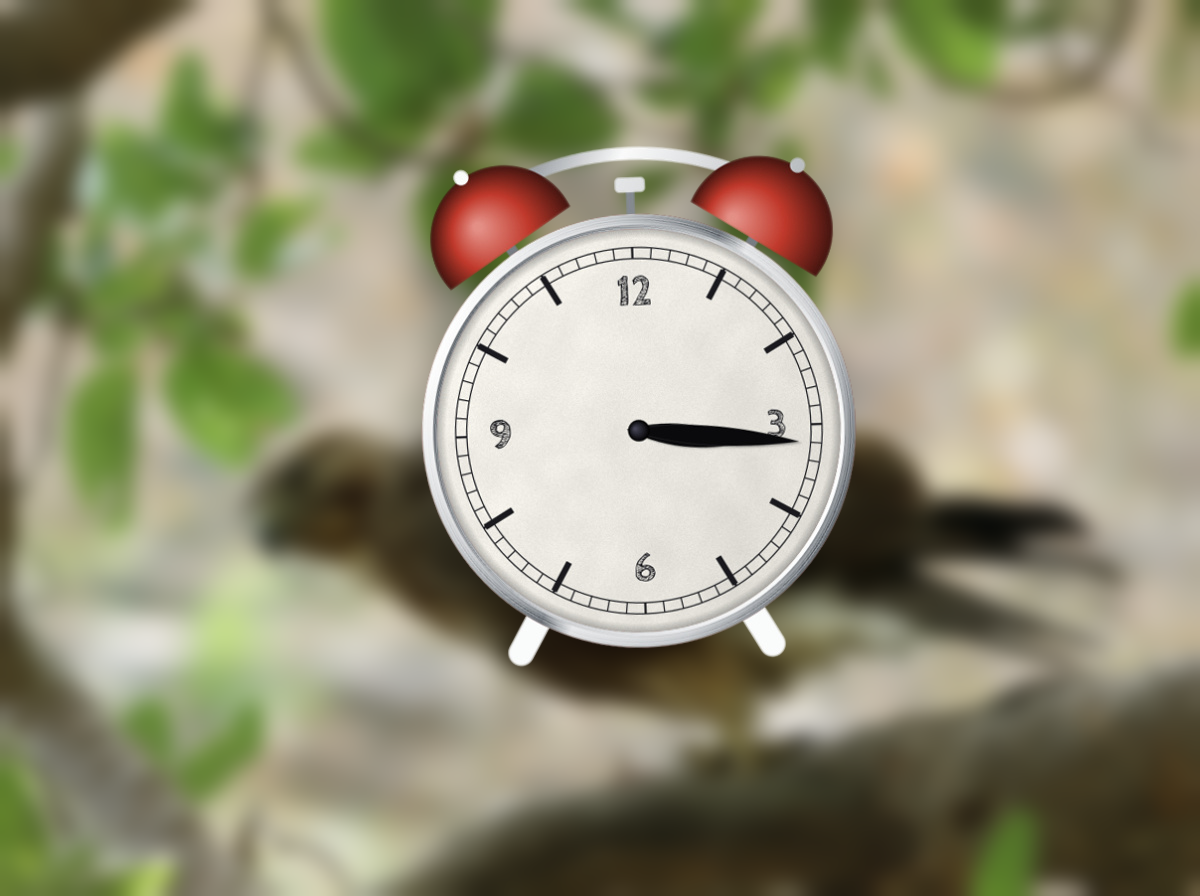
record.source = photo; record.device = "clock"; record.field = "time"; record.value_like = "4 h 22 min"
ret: 3 h 16 min
